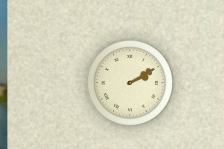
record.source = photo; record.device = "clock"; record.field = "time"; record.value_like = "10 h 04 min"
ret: 2 h 10 min
